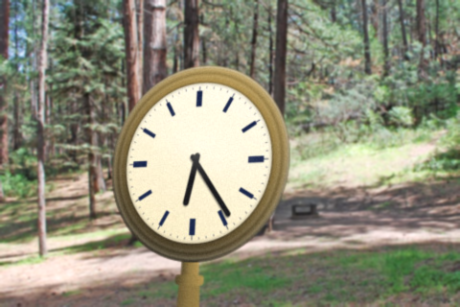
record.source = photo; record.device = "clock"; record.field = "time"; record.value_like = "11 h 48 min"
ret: 6 h 24 min
